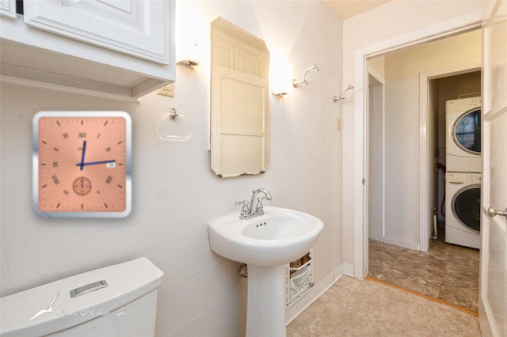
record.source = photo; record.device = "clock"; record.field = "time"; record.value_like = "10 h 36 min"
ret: 12 h 14 min
